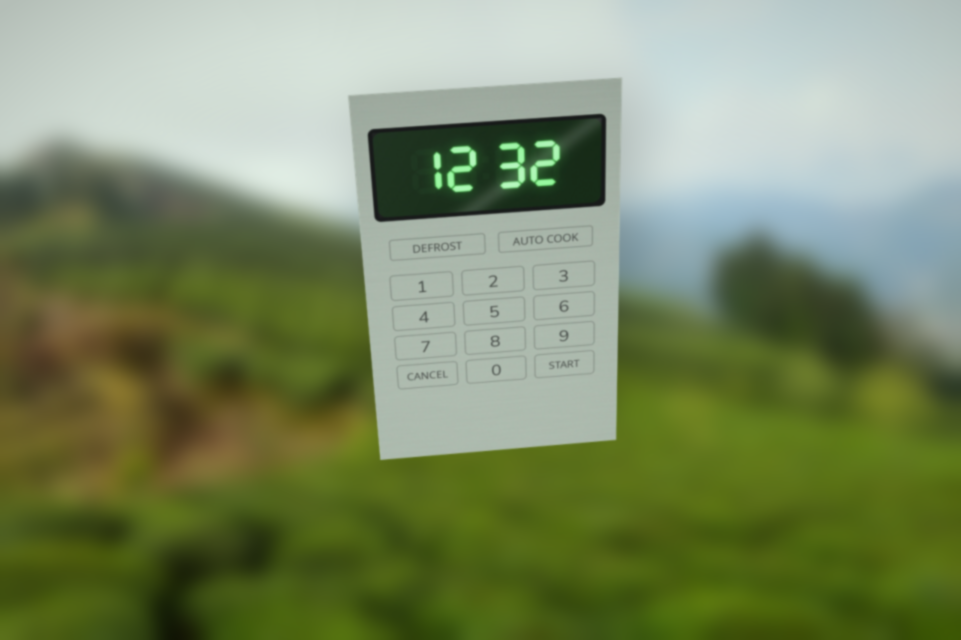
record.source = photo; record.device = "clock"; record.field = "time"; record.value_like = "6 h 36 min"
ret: 12 h 32 min
